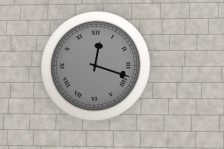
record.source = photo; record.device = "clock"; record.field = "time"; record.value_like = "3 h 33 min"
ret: 12 h 18 min
